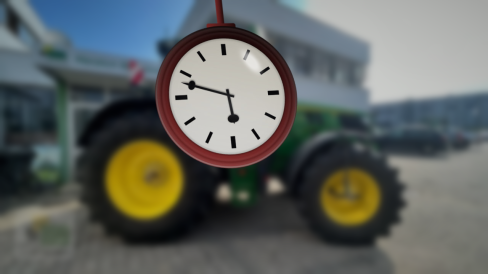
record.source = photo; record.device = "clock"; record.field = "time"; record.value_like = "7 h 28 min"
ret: 5 h 48 min
